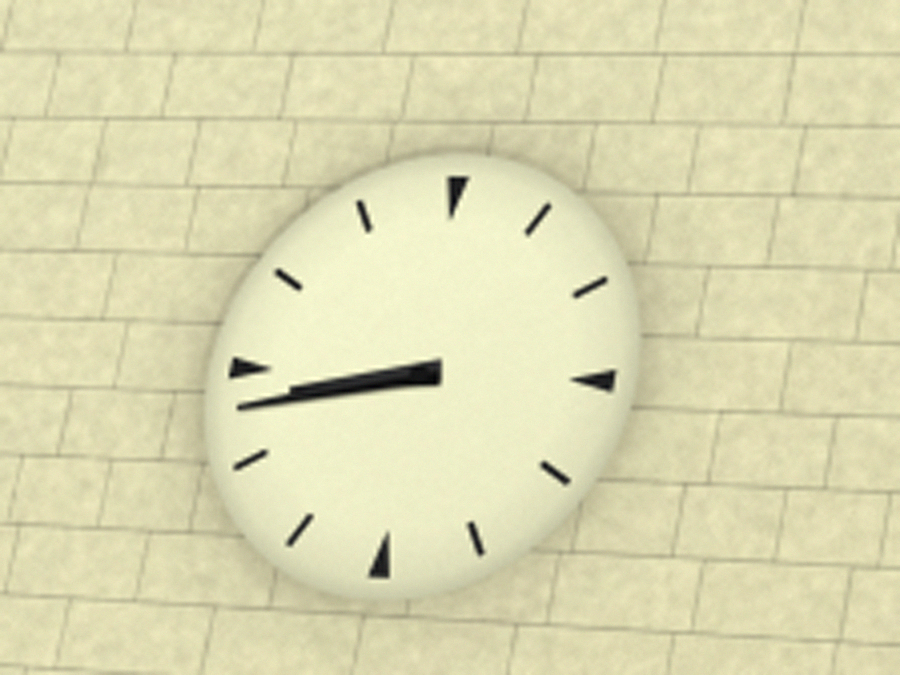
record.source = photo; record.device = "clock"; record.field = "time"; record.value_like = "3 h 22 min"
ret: 8 h 43 min
